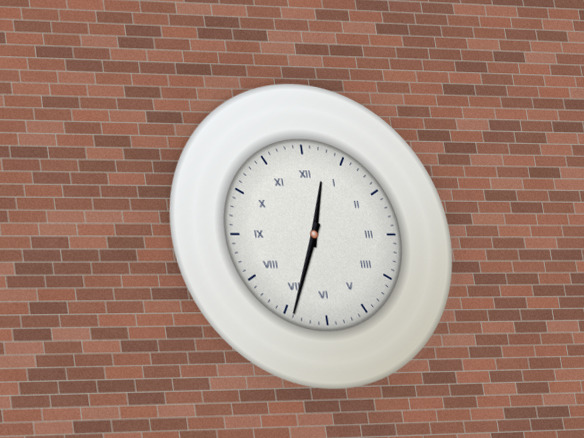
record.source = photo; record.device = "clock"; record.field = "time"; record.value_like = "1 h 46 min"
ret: 12 h 34 min
